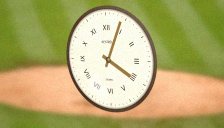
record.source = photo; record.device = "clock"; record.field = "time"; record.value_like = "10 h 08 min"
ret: 4 h 04 min
